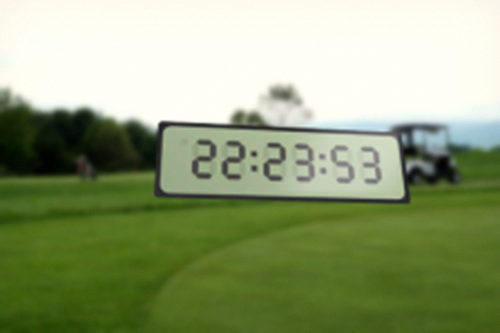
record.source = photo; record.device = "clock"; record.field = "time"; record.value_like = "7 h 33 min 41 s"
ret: 22 h 23 min 53 s
